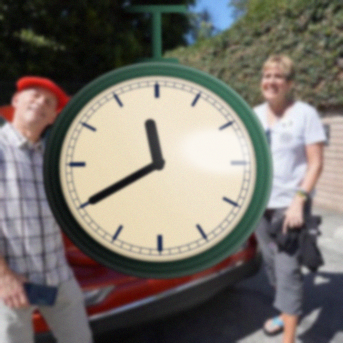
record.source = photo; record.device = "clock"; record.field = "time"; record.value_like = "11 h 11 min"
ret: 11 h 40 min
